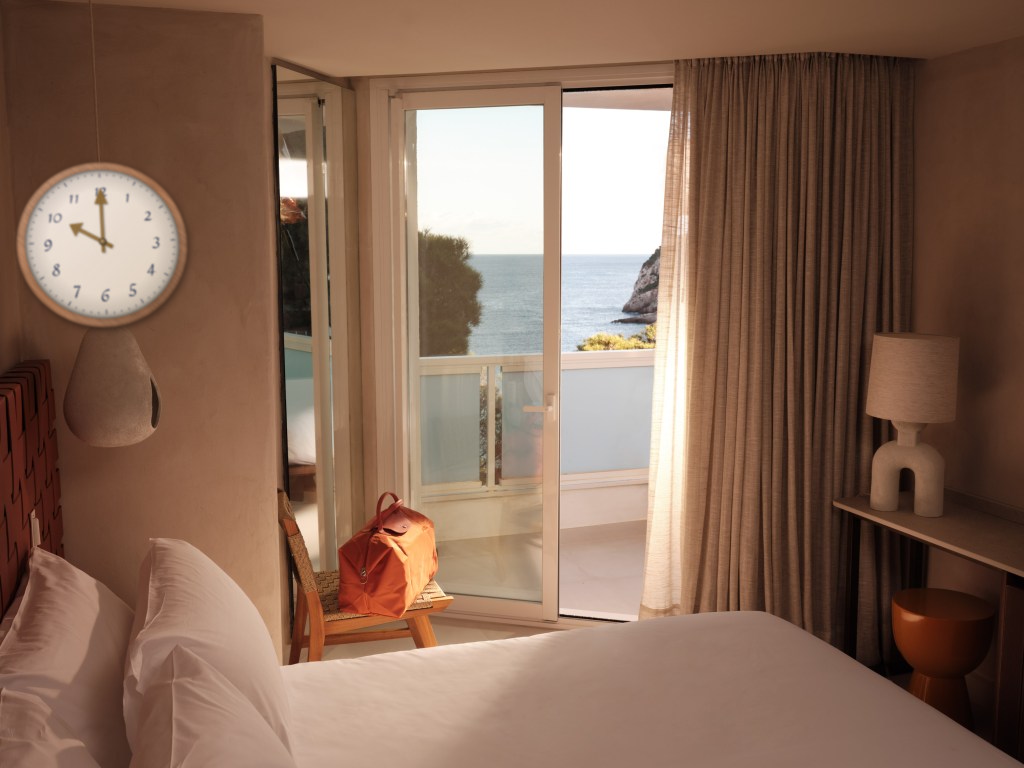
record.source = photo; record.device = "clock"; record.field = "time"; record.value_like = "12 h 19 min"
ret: 10 h 00 min
